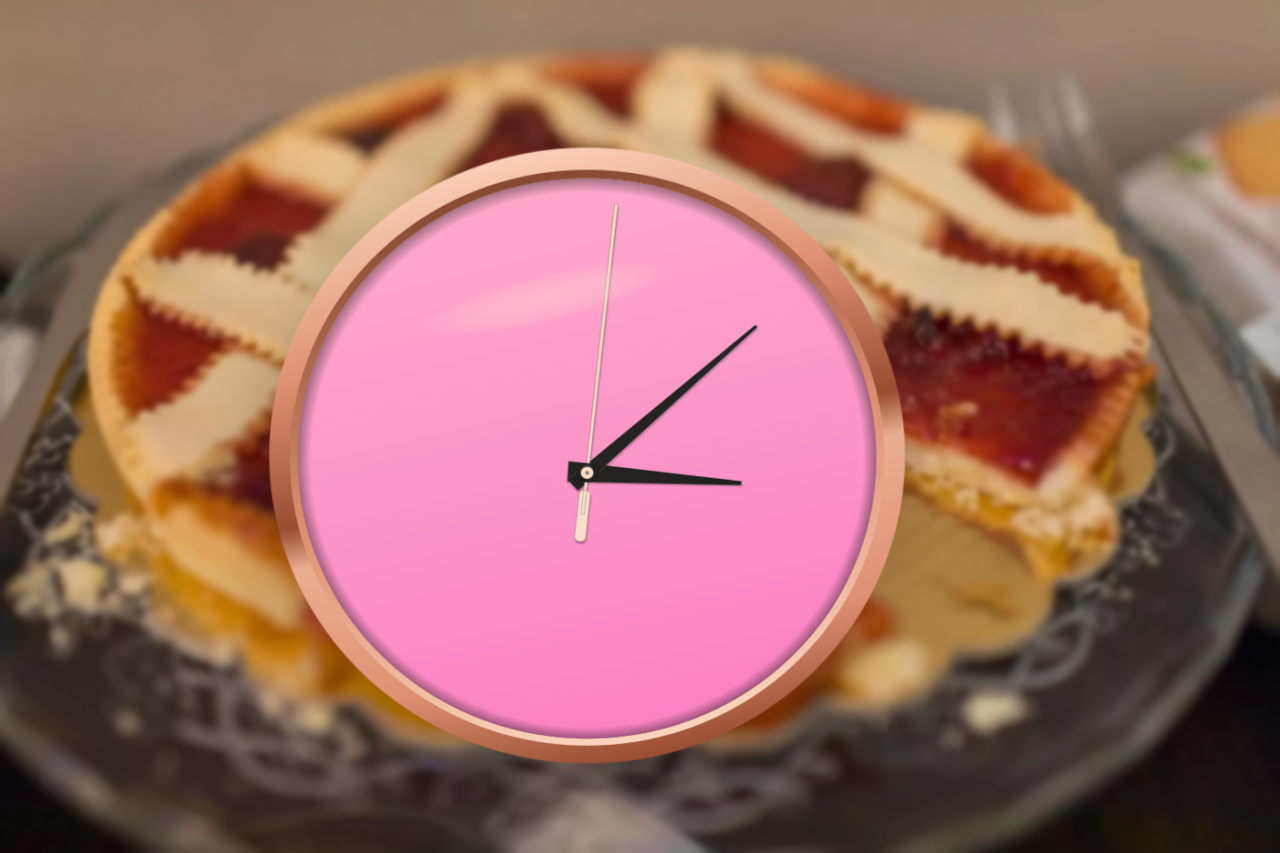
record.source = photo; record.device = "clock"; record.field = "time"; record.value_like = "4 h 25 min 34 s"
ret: 3 h 08 min 01 s
